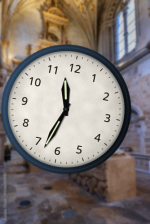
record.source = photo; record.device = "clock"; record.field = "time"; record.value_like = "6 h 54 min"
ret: 11 h 33 min
